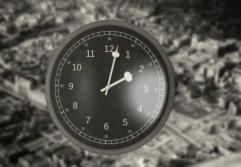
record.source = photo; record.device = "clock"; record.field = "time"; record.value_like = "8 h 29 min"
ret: 2 h 02 min
